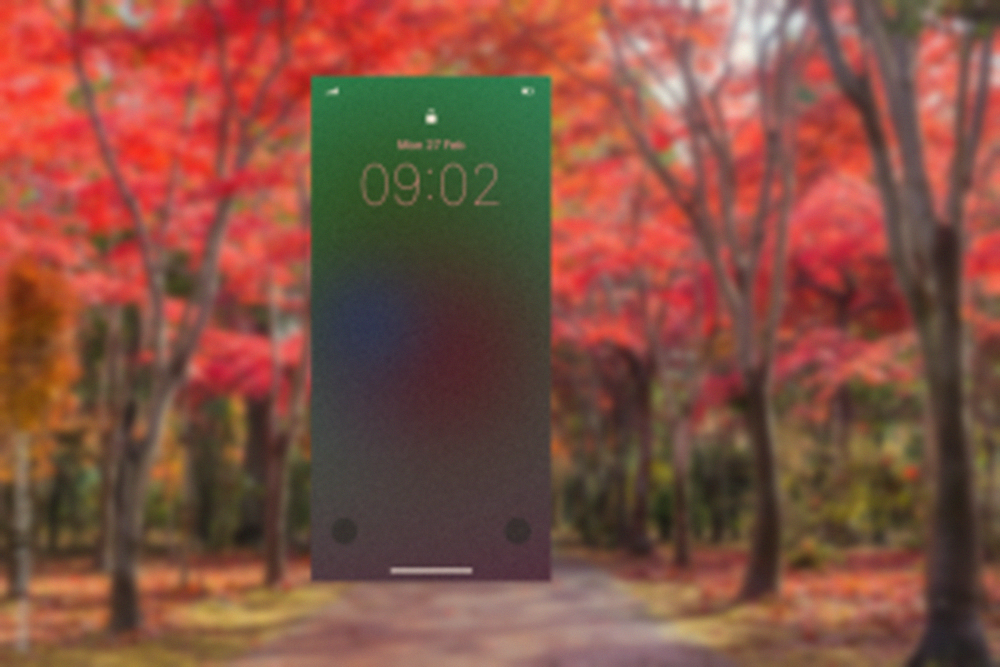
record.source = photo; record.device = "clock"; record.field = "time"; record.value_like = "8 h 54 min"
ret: 9 h 02 min
